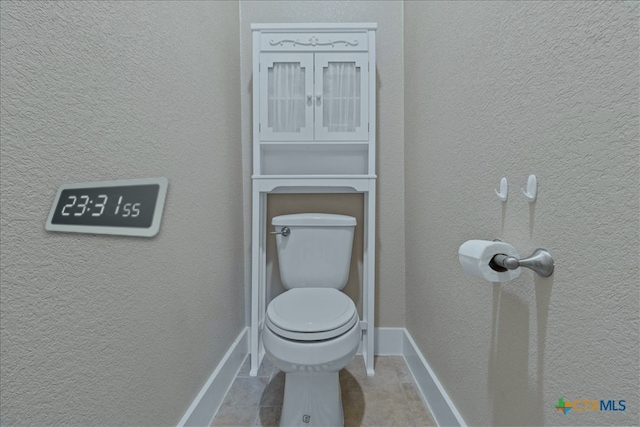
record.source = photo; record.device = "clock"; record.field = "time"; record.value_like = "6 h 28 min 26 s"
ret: 23 h 31 min 55 s
